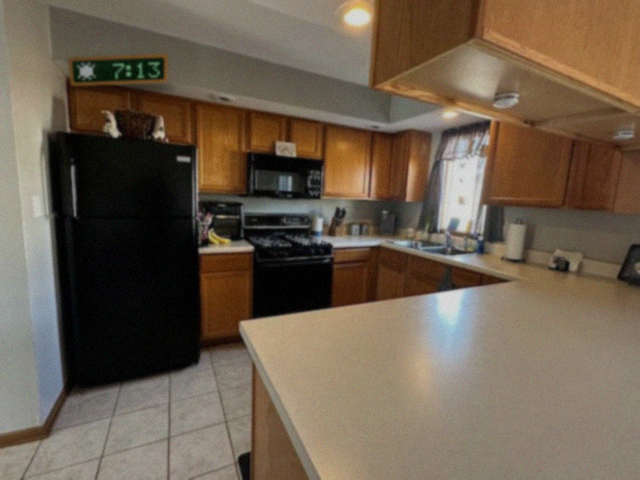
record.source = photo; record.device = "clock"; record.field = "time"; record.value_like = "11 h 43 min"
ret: 7 h 13 min
